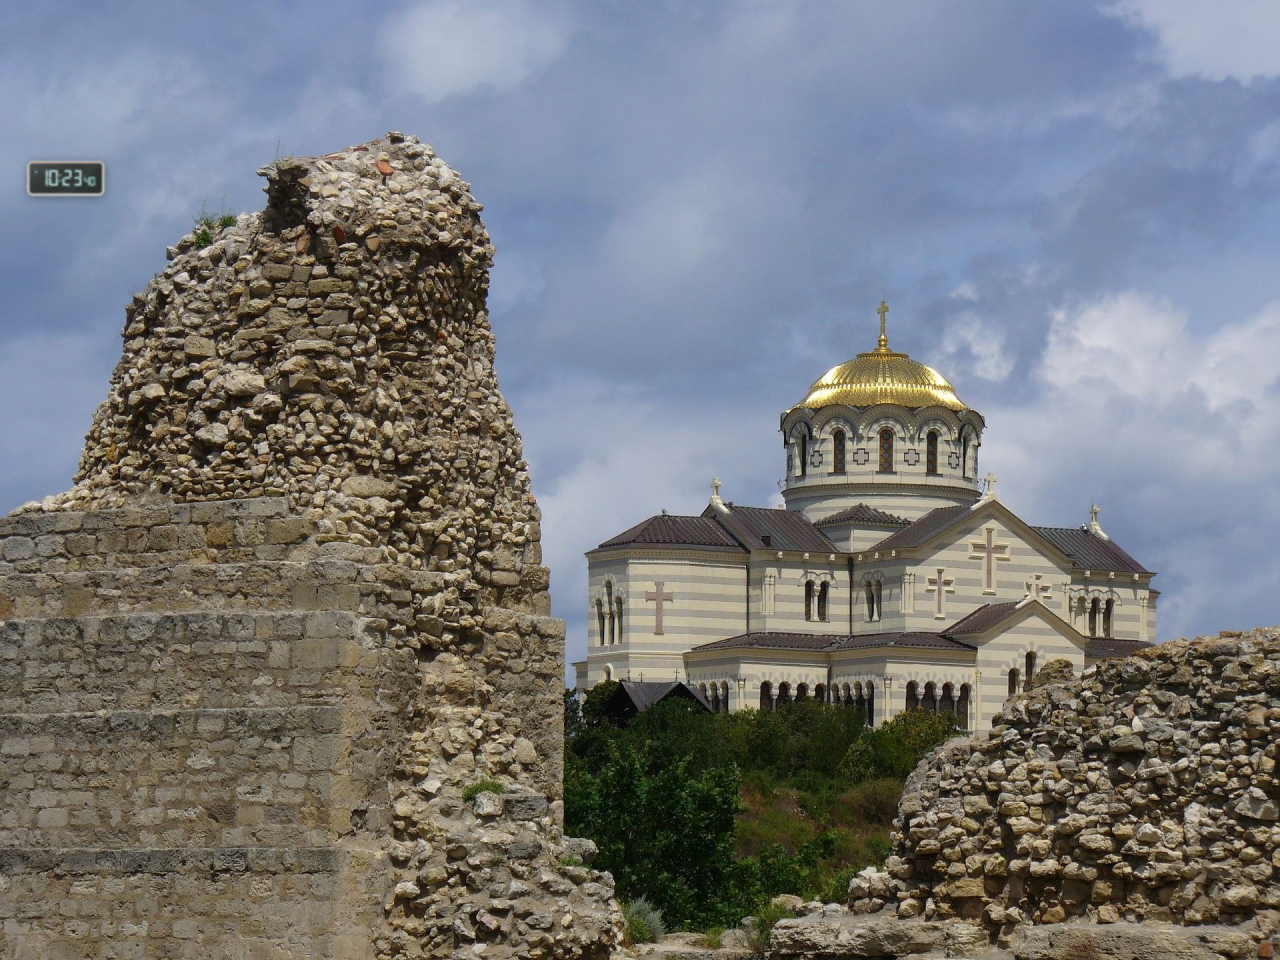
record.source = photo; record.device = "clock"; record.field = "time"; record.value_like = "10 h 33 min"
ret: 10 h 23 min
